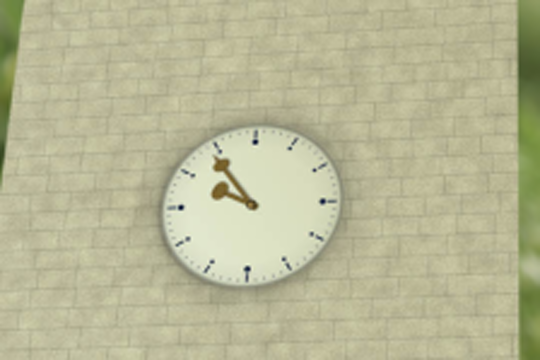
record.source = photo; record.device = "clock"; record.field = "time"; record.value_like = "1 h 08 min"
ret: 9 h 54 min
